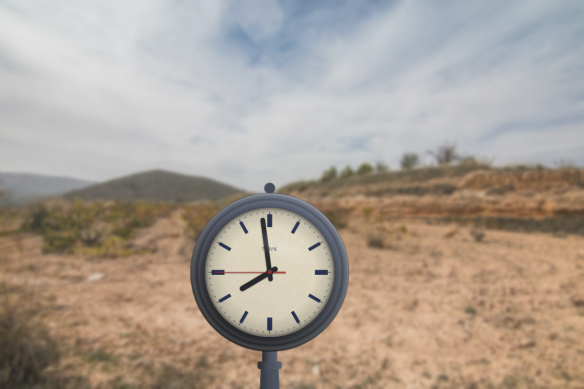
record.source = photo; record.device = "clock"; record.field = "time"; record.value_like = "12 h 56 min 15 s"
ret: 7 h 58 min 45 s
